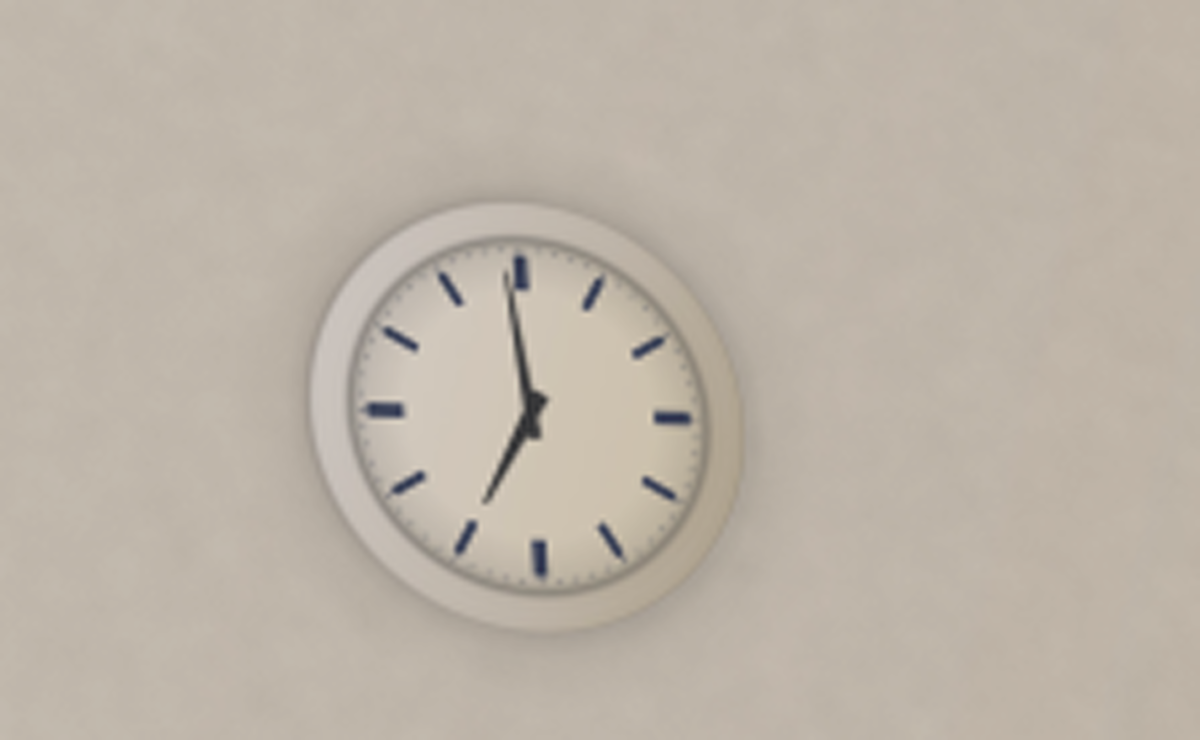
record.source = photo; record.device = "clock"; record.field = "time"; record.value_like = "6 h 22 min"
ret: 6 h 59 min
